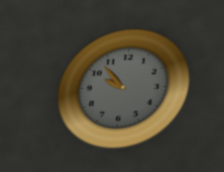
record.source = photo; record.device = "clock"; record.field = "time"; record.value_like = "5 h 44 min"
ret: 9 h 53 min
